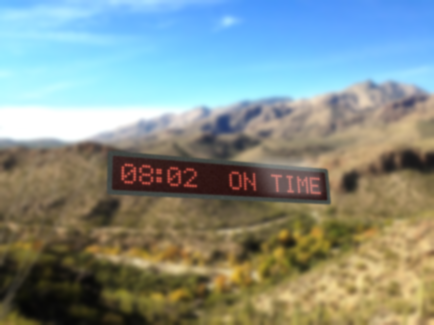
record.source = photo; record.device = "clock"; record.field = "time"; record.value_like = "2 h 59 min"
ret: 8 h 02 min
